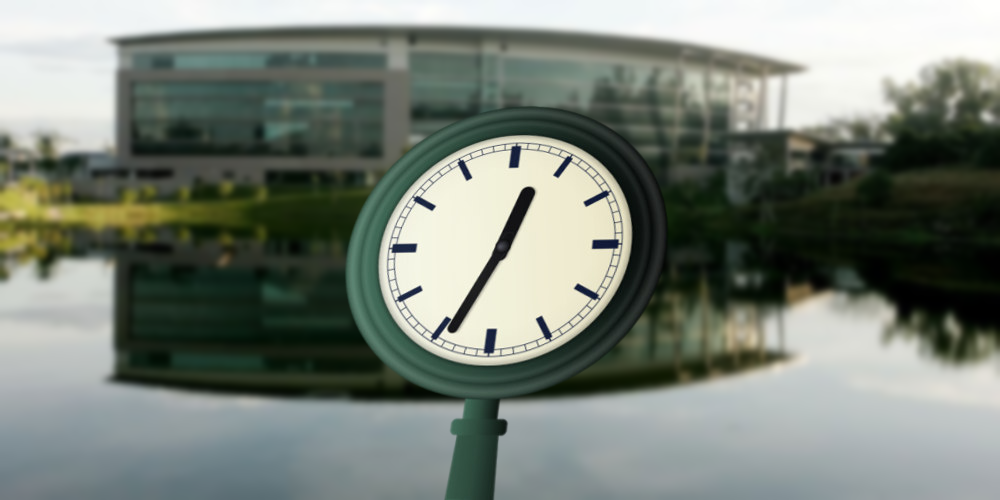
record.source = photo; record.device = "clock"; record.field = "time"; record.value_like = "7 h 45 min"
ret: 12 h 34 min
